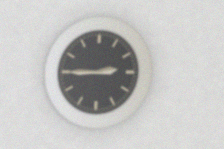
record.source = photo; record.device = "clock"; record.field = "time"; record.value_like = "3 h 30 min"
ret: 2 h 45 min
